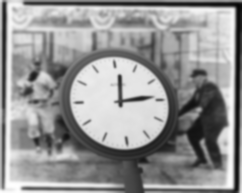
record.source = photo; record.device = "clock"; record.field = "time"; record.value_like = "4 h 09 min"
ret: 12 h 14 min
